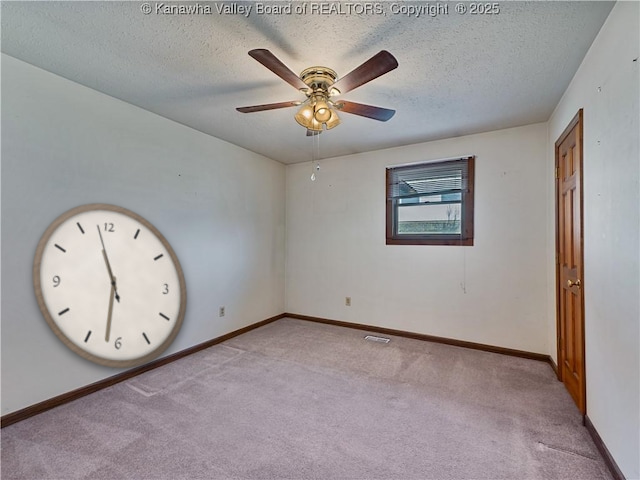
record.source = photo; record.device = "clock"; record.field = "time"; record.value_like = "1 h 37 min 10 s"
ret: 11 h 31 min 58 s
